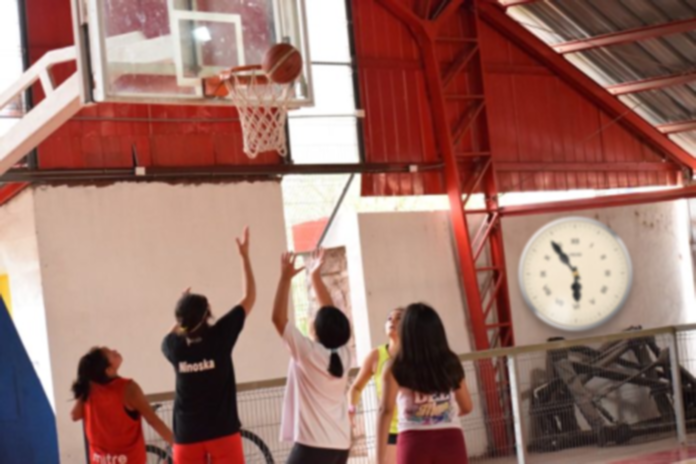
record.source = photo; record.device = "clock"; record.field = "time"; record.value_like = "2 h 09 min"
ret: 5 h 54 min
